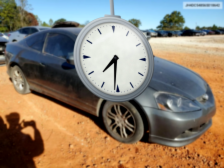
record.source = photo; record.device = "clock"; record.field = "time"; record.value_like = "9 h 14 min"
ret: 7 h 31 min
